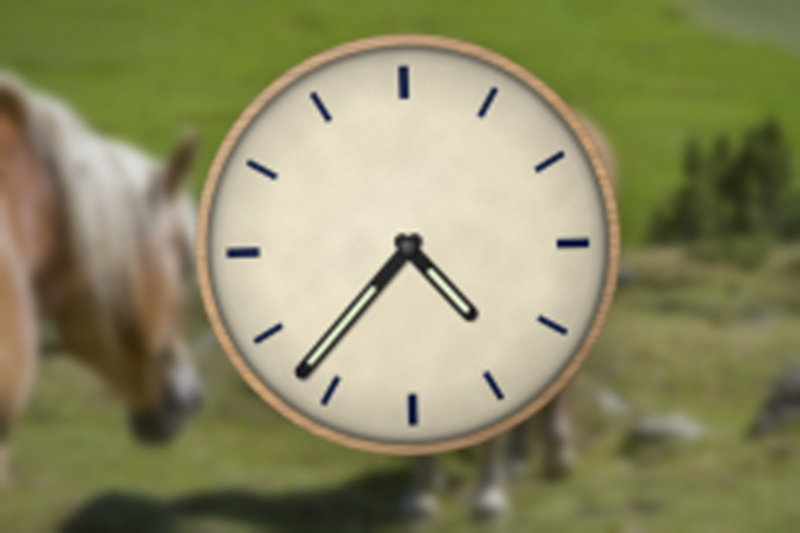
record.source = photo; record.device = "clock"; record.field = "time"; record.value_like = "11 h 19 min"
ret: 4 h 37 min
